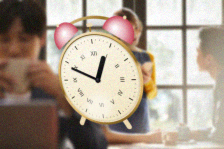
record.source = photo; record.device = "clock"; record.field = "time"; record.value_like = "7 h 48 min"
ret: 12 h 49 min
